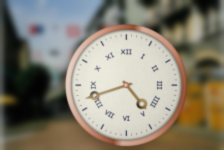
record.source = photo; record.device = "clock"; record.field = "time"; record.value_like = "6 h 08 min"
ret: 4 h 42 min
